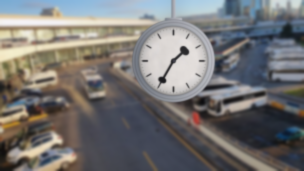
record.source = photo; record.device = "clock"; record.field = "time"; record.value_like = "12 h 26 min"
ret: 1 h 35 min
